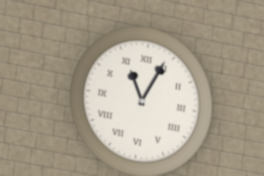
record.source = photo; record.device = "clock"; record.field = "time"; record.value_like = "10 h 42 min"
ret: 11 h 04 min
